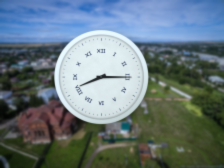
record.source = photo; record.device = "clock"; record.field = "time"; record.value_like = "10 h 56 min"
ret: 8 h 15 min
